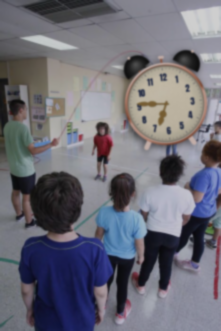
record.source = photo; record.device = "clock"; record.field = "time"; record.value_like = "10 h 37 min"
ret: 6 h 46 min
